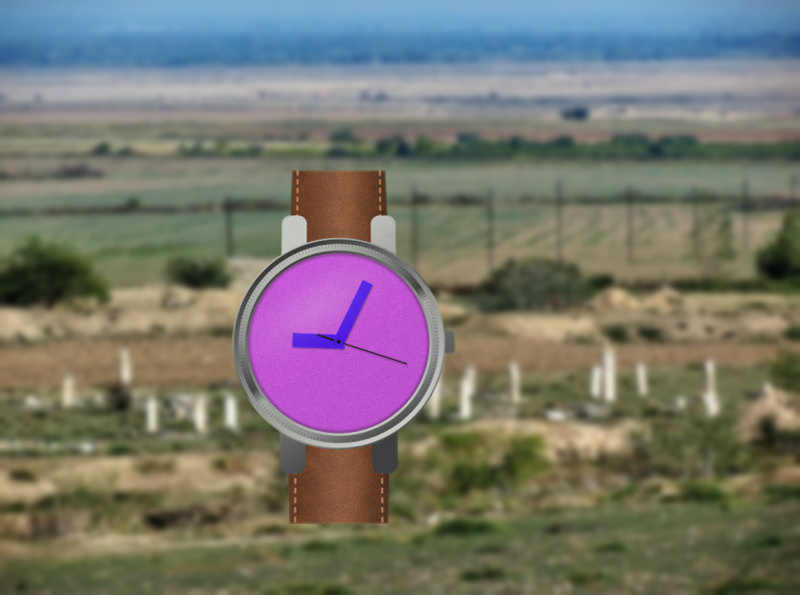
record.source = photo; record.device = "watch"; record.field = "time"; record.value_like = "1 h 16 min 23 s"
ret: 9 h 04 min 18 s
